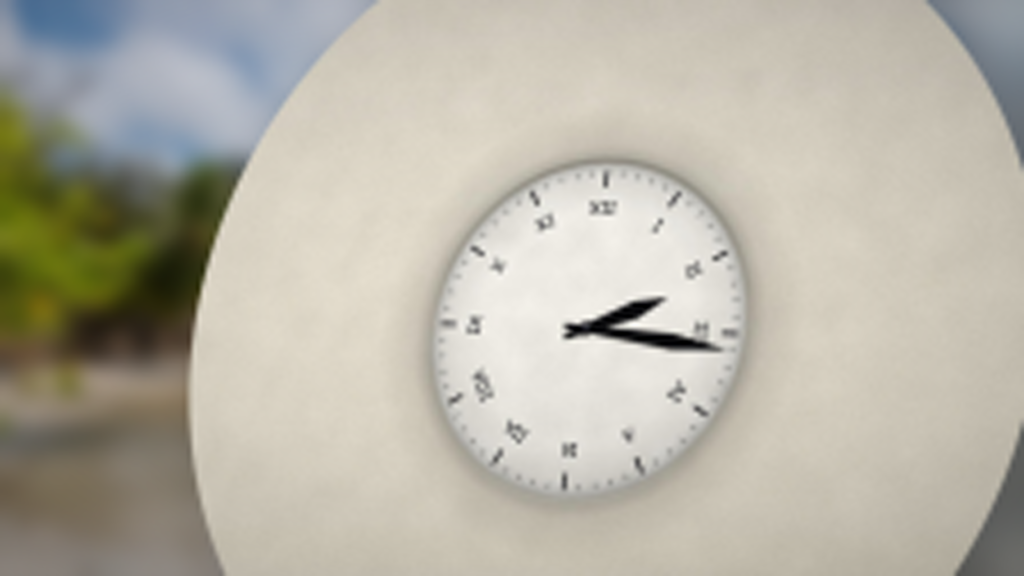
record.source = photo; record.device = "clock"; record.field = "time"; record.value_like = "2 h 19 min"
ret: 2 h 16 min
